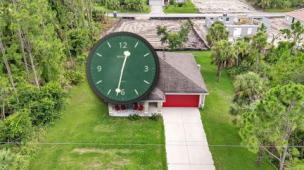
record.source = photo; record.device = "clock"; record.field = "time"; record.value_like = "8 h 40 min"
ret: 12 h 32 min
